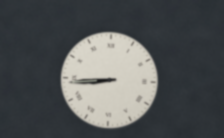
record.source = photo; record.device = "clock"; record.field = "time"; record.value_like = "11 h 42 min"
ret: 8 h 44 min
